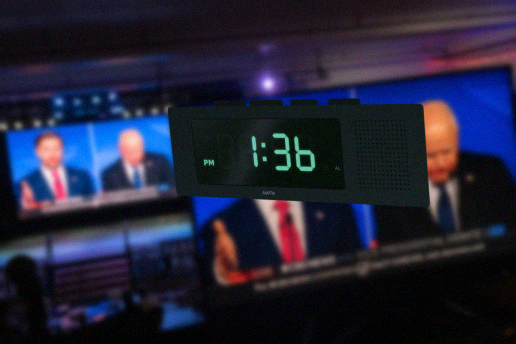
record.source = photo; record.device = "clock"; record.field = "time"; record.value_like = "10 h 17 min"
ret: 1 h 36 min
